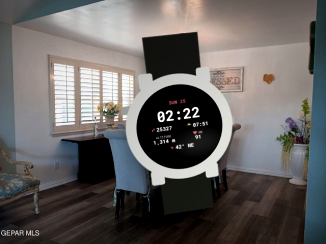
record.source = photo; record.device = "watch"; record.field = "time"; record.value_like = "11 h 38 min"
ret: 2 h 22 min
